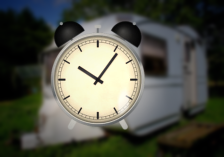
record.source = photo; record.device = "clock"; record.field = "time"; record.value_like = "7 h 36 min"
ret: 10 h 06 min
